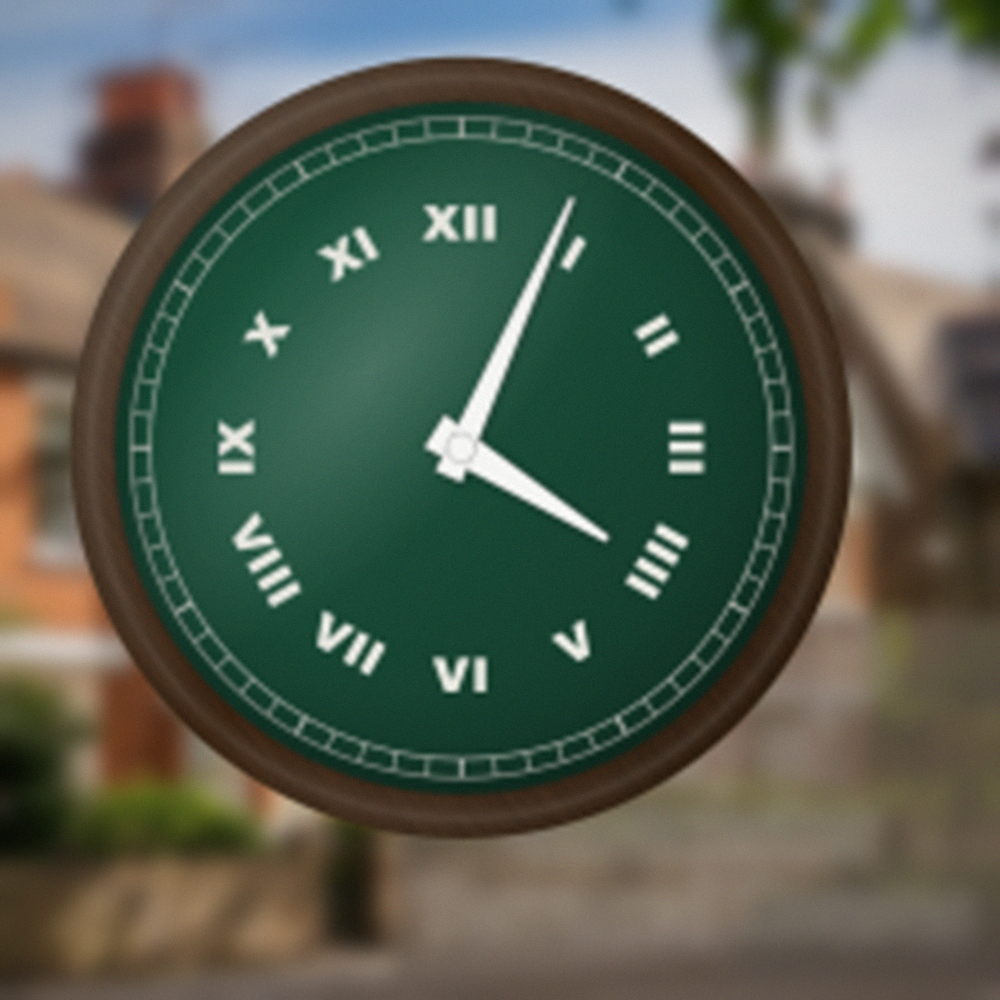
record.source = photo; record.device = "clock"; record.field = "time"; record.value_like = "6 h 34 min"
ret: 4 h 04 min
